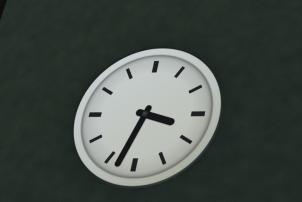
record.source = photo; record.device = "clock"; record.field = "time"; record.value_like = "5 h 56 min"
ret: 3 h 33 min
